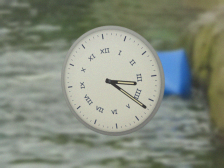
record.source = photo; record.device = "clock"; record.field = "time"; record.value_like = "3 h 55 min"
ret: 3 h 22 min
